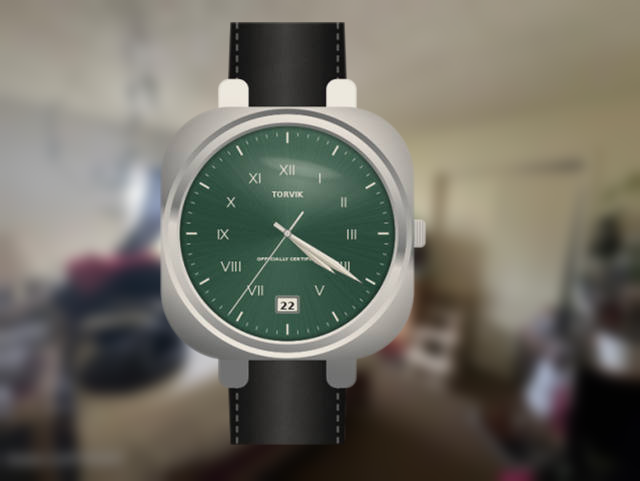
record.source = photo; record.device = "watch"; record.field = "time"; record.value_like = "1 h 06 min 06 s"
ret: 4 h 20 min 36 s
